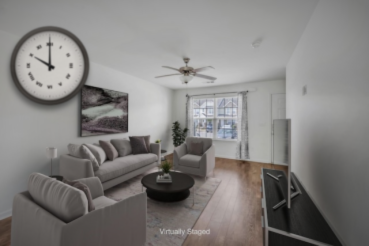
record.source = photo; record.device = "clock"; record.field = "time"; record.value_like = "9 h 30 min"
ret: 10 h 00 min
